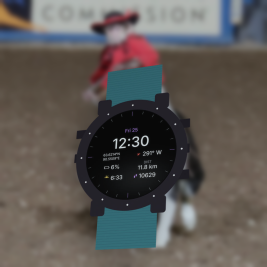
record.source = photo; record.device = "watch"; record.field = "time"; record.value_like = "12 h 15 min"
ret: 12 h 30 min
